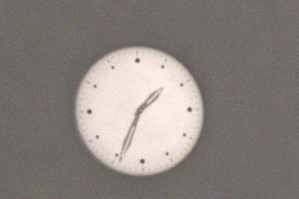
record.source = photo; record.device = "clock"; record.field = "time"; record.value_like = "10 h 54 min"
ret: 1 h 34 min
